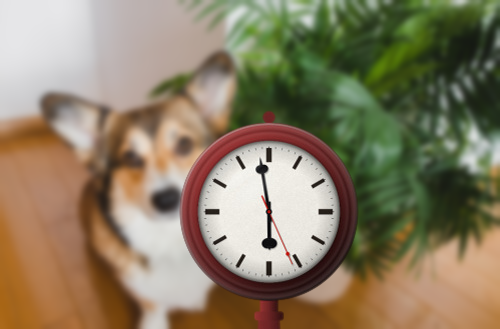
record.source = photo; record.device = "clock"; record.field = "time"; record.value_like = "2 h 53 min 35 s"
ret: 5 h 58 min 26 s
